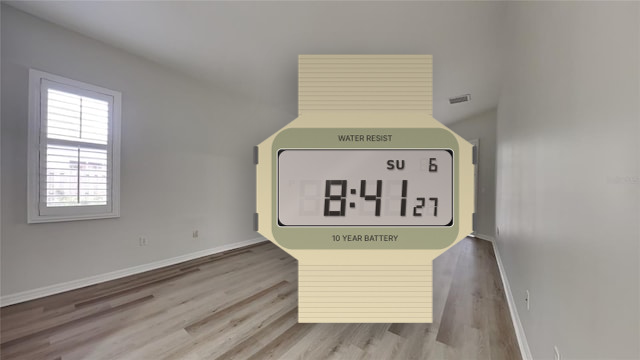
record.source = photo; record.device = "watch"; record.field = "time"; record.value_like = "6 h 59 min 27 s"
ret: 8 h 41 min 27 s
